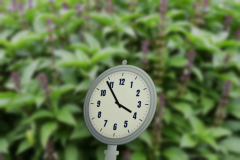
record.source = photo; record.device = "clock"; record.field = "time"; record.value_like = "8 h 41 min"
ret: 3 h 54 min
